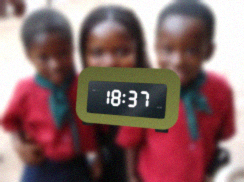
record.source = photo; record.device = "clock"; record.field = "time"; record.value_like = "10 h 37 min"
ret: 18 h 37 min
